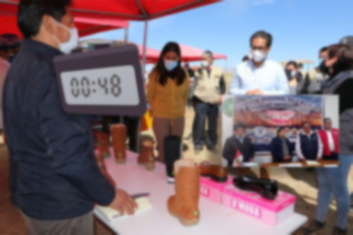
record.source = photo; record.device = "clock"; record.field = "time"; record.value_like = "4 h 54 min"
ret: 0 h 48 min
